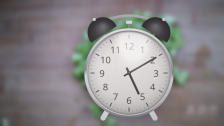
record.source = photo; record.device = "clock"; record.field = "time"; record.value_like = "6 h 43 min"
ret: 5 h 10 min
